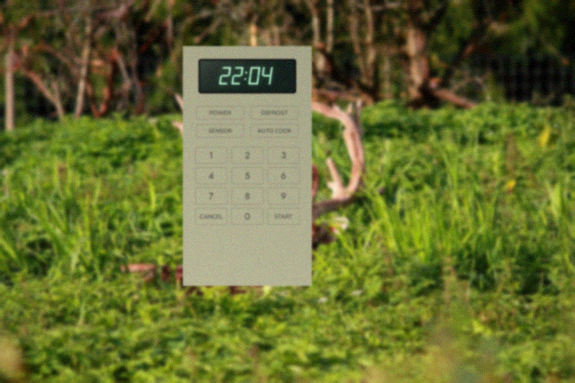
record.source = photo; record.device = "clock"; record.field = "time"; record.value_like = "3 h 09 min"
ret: 22 h 04 min
